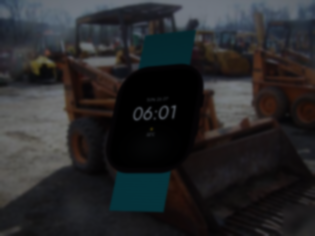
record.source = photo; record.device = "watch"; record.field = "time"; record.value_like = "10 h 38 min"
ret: 6 h 01 min
